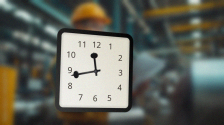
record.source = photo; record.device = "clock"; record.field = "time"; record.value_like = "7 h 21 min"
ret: 11 h 43 min
